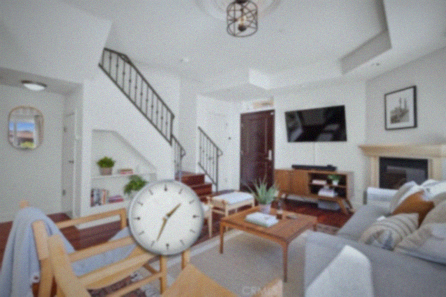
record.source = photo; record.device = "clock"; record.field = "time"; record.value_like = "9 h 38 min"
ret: 1 h 34 min
